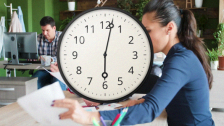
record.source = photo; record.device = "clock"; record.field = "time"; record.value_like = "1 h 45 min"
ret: 6 h 02 min
